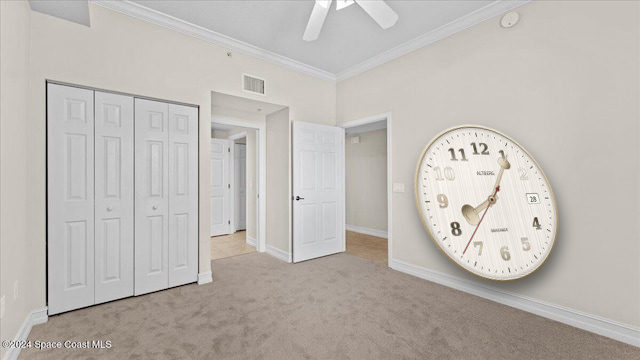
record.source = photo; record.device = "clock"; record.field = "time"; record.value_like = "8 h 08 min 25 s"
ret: 8 h 05 min 37 s
